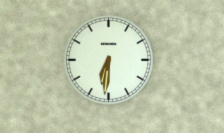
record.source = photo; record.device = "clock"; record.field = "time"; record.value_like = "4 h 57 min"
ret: 6 h 31 min
